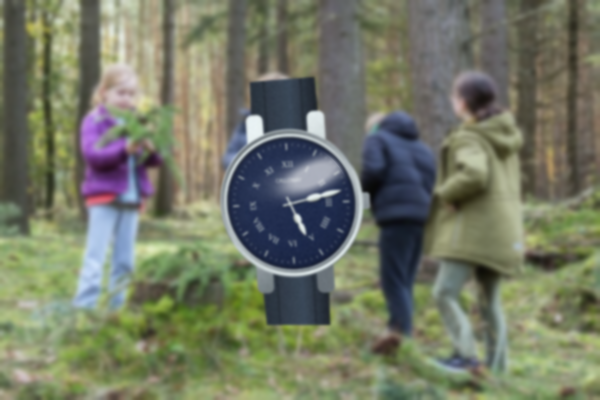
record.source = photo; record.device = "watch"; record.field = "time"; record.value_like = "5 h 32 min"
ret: 5 h 13 min
